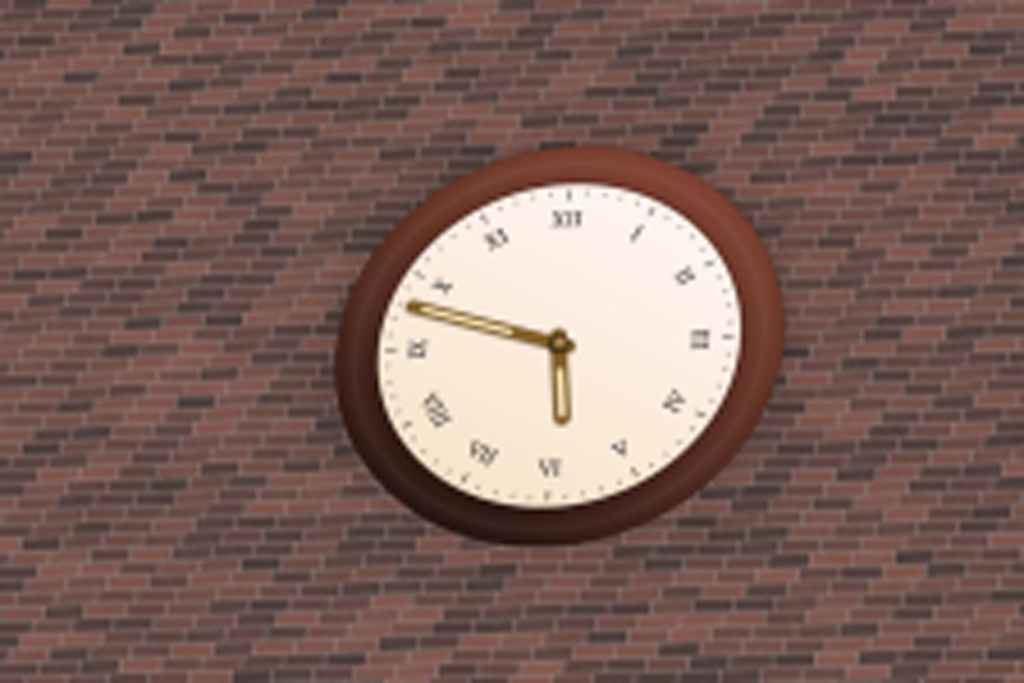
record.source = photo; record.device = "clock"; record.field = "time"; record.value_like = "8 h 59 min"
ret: 5 h 48 min
